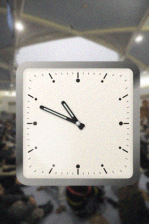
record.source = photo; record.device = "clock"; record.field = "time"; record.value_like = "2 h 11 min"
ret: 10 h 49 min
